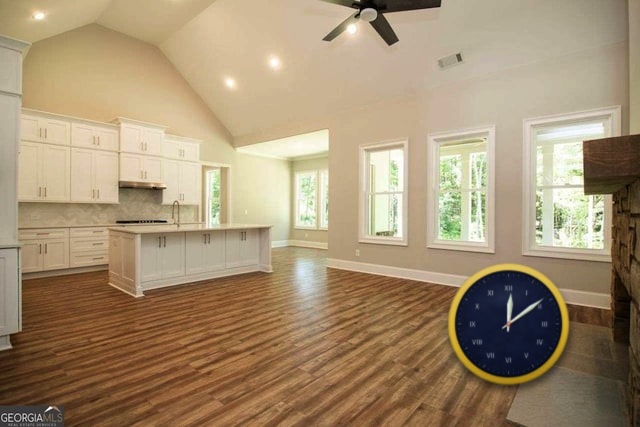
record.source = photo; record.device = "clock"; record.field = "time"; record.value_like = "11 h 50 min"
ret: 12 h 09 min
